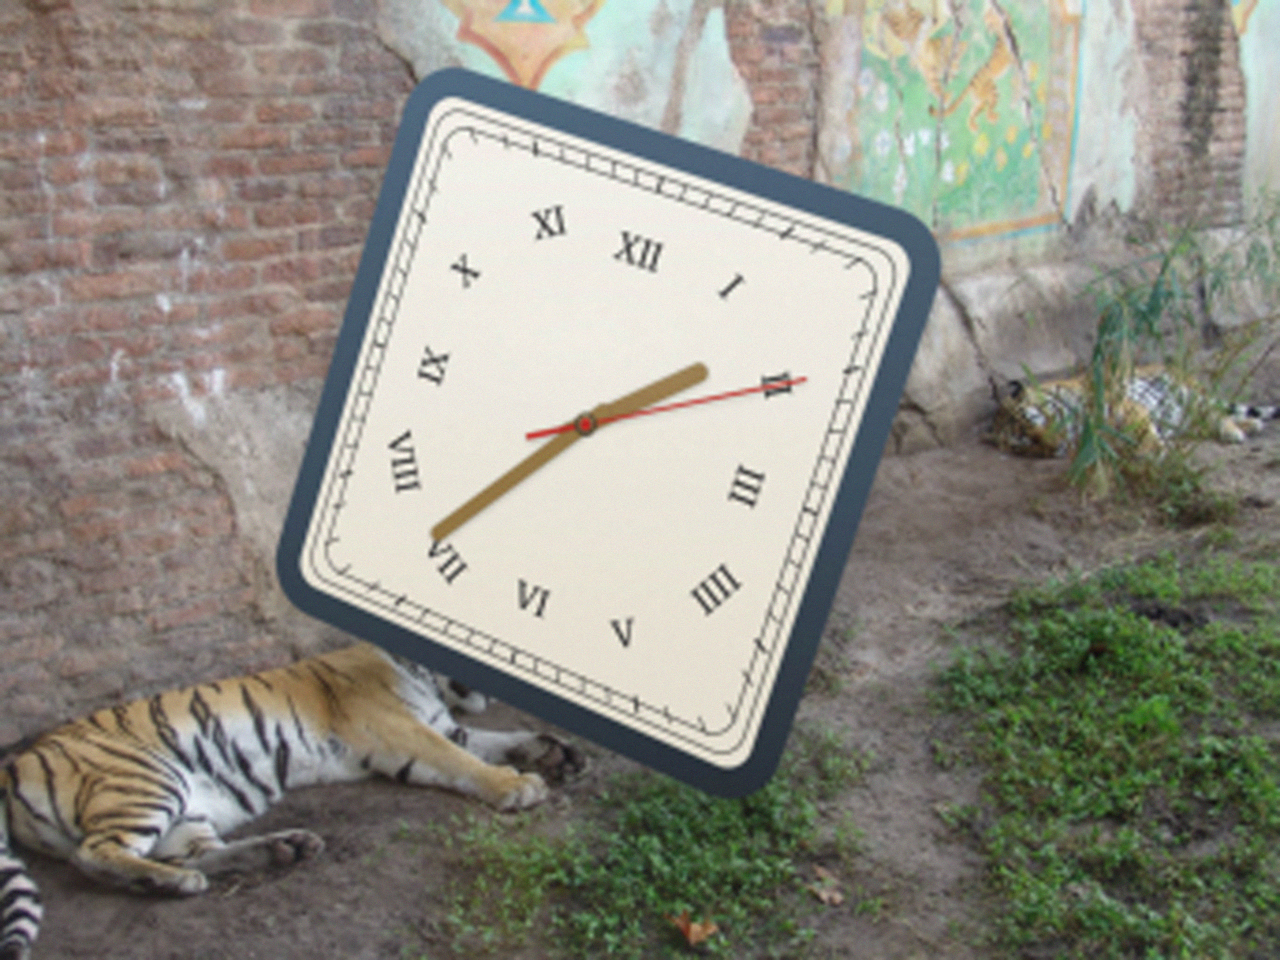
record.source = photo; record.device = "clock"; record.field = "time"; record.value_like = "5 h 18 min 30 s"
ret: 1 h 36 min 10 s
